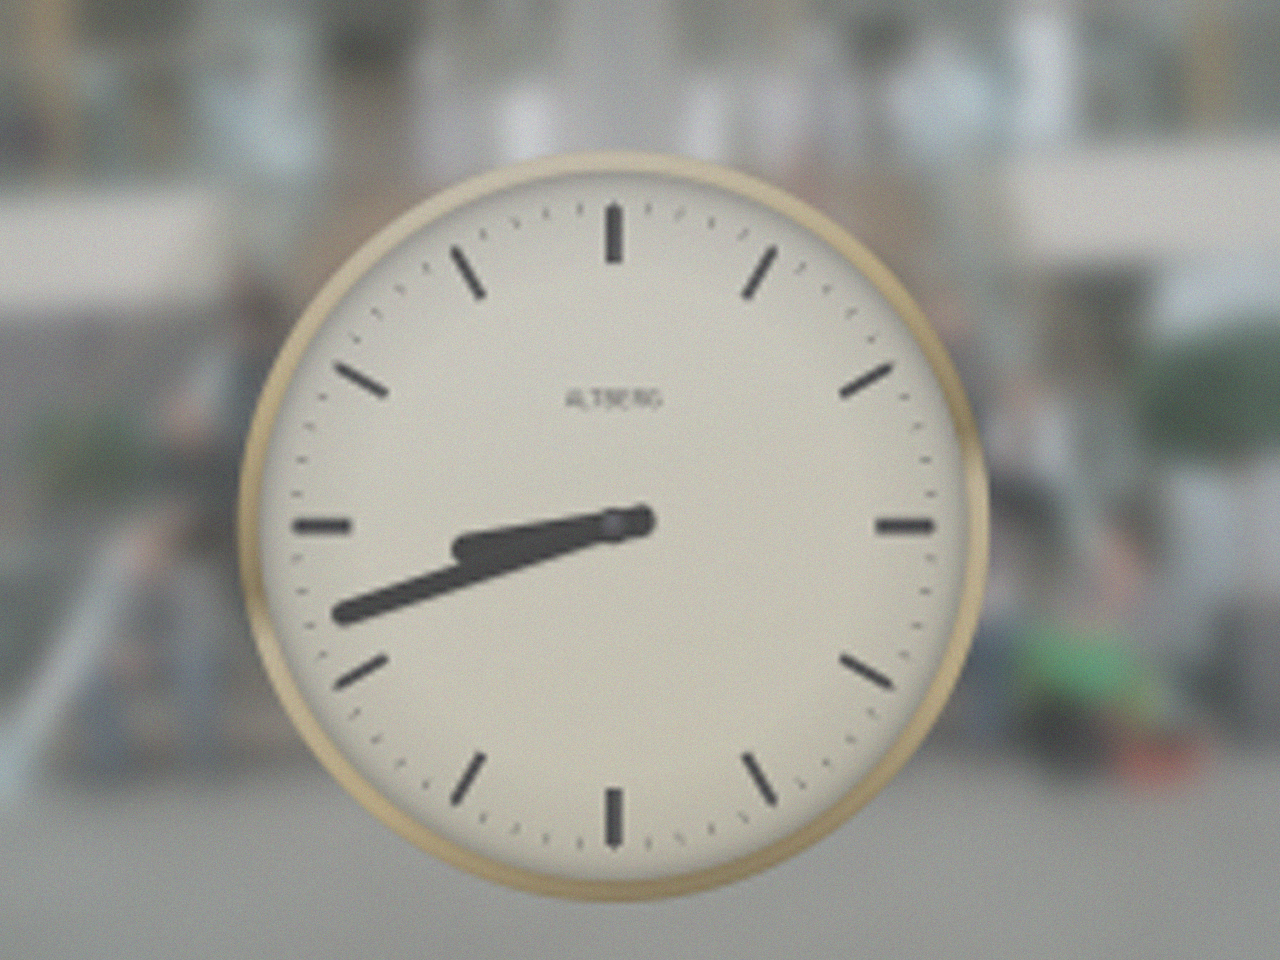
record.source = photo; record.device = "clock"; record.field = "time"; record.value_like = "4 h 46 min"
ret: 8 h 42 min
